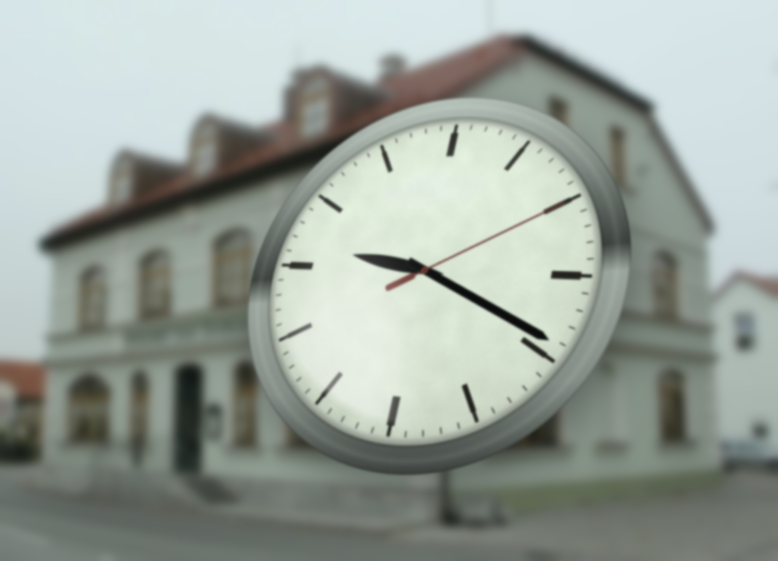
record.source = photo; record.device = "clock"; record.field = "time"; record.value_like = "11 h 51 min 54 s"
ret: 9 h 19 min 10 s
